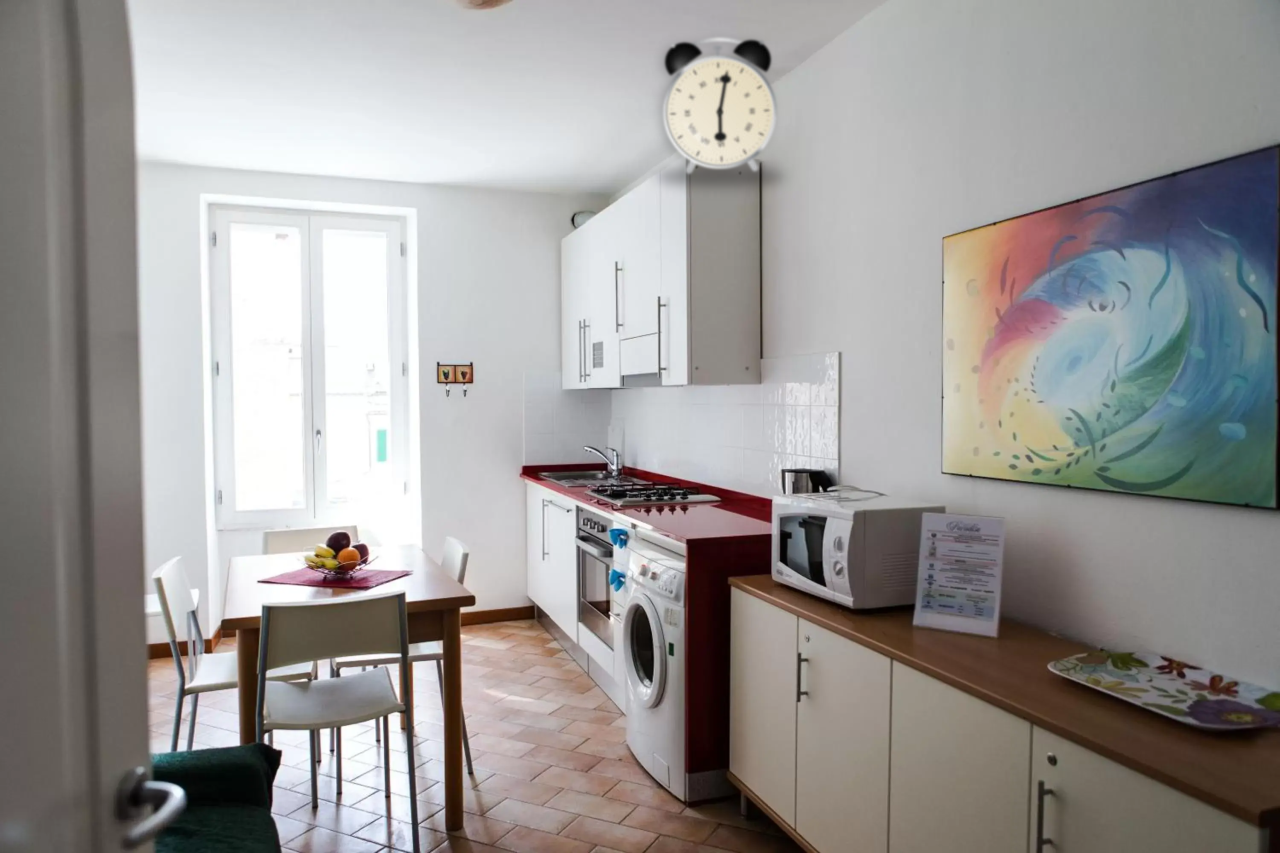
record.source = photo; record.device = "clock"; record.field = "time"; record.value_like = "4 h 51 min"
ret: 6 h 02 min
